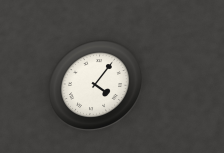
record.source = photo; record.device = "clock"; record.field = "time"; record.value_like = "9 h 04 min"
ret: 4 h 05 min
